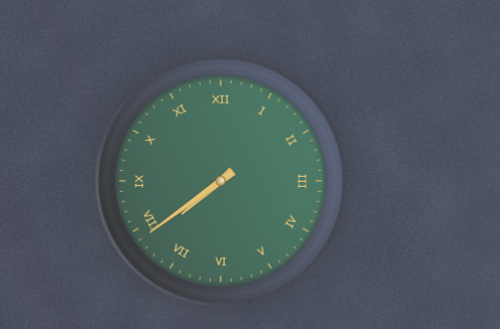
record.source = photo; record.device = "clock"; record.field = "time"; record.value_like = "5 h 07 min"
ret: 7 h 39 min
